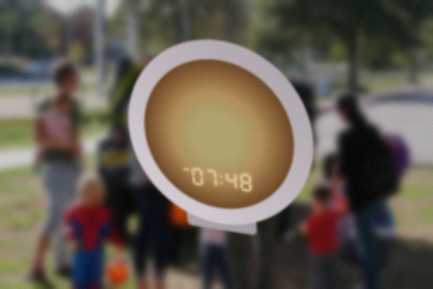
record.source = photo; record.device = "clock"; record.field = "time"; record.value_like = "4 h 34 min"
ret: 7 h 48 min
